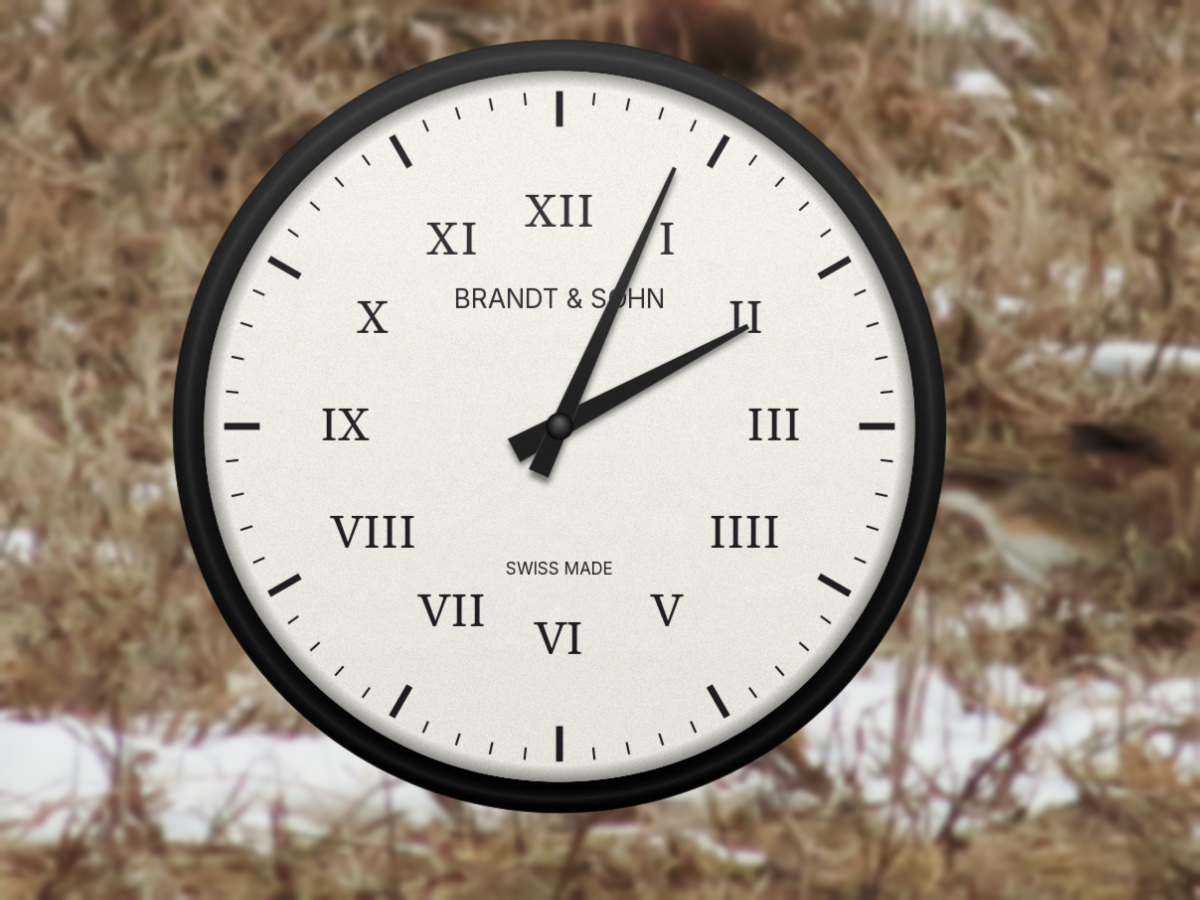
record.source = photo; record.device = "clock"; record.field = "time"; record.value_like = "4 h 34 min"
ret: 2 h 04 min
